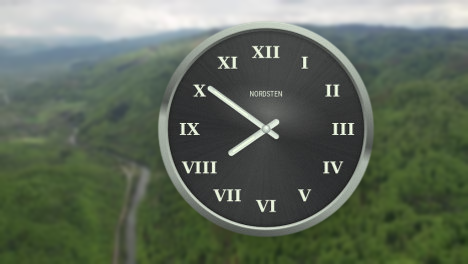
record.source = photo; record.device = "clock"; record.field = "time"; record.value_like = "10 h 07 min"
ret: 7 h 51 min
